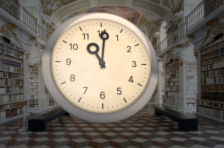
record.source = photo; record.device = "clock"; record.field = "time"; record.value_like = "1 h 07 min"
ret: 11 h 01 min
